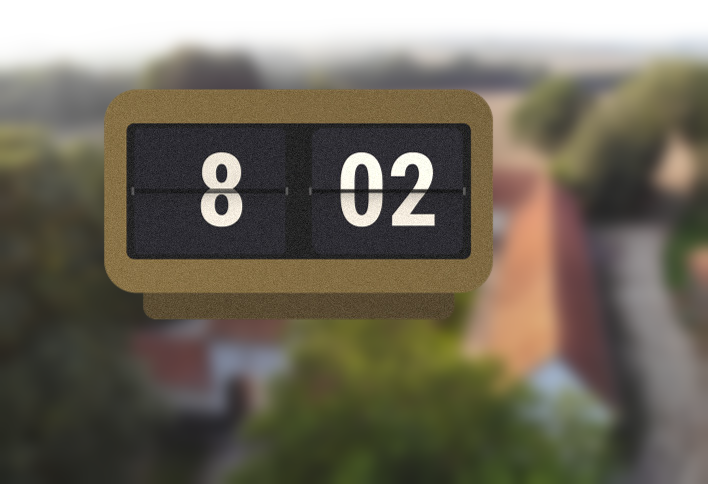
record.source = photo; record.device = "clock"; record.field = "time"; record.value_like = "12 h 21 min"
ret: 8 h 02 min
